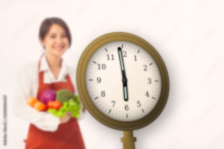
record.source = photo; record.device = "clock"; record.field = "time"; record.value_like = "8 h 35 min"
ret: 5 h 59 min
